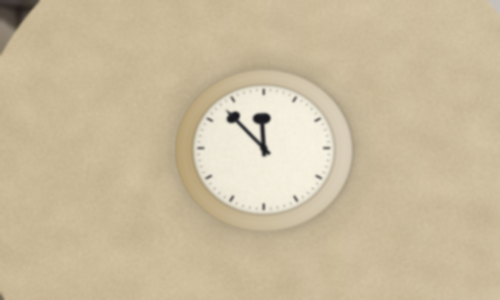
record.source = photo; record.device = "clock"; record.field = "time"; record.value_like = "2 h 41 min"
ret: 11 h 53 min
